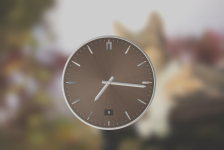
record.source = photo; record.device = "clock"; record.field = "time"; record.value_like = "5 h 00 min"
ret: 7 h 16 min
